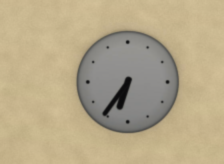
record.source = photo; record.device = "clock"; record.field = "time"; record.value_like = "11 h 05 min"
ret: 6 h 36 min
